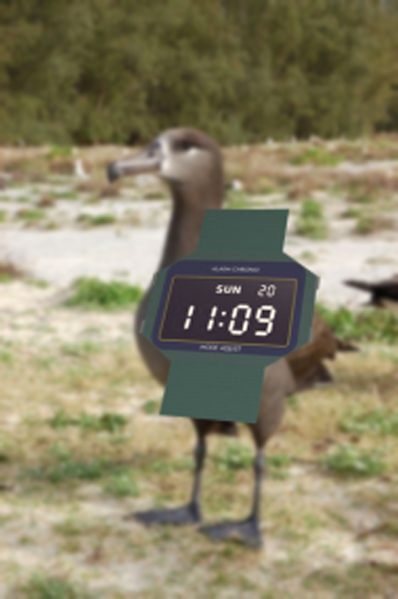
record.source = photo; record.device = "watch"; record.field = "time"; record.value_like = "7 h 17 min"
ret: 11 h 09 min
